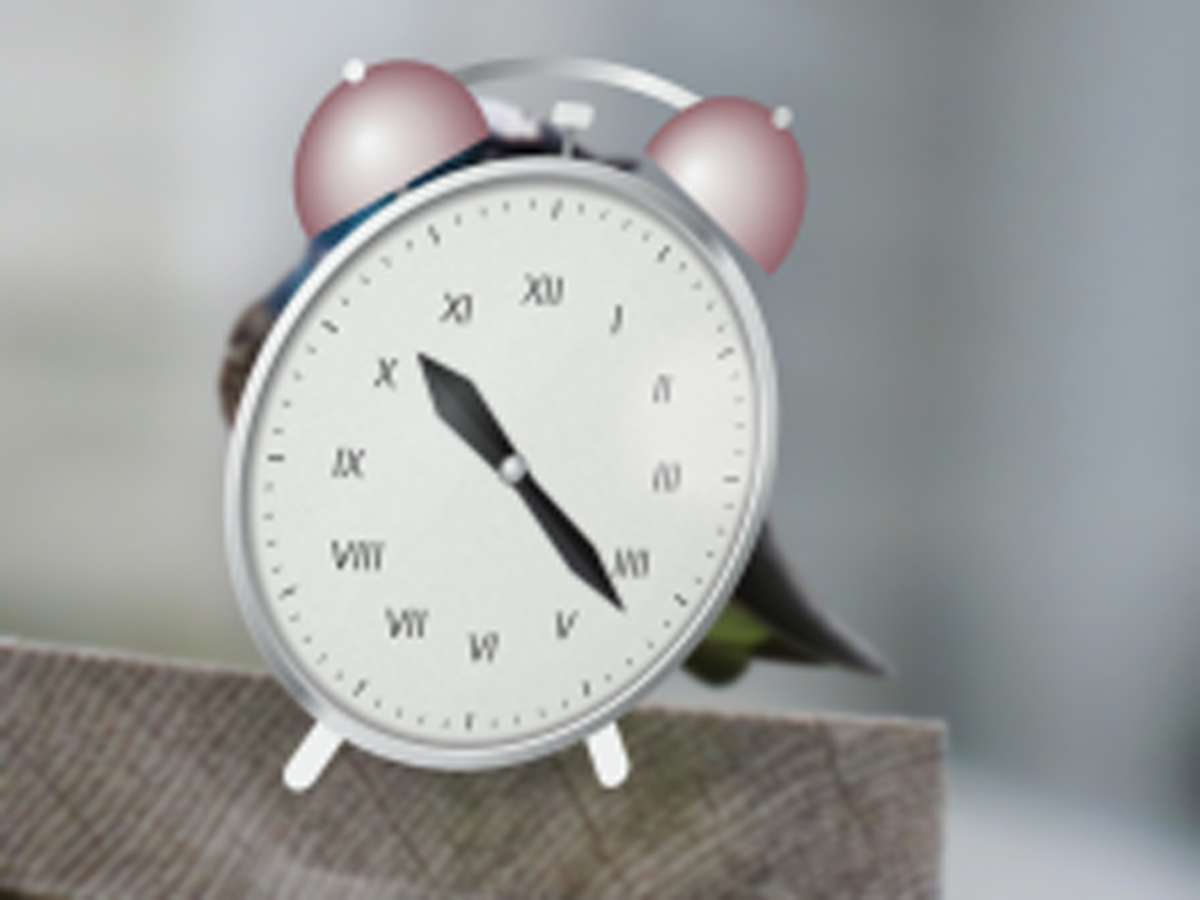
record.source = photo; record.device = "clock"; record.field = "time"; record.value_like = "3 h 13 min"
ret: 10 h 22 min
